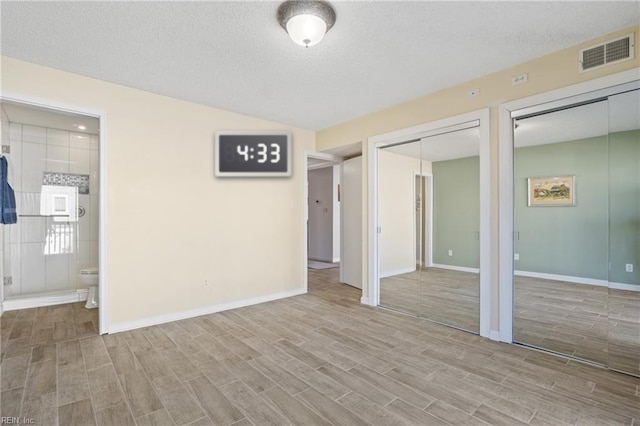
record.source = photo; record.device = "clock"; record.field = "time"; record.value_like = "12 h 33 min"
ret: 4 h 33 min
